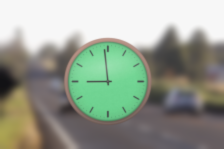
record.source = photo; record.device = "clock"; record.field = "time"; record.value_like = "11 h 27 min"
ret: 8 h 59 min
